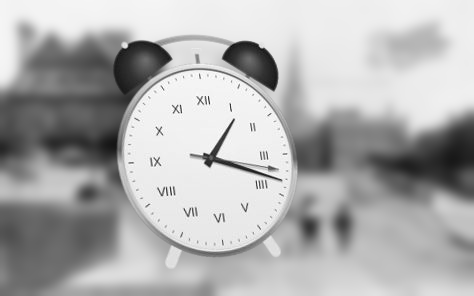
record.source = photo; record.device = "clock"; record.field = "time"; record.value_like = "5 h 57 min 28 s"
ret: 1 h 18 min 17 s
